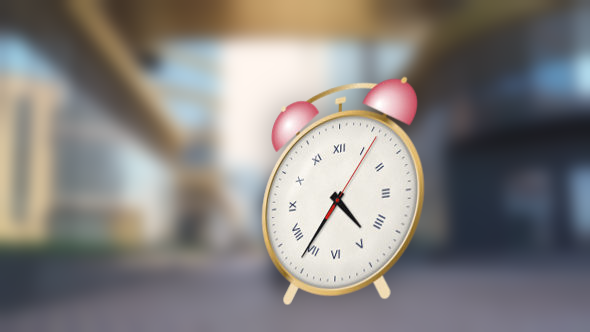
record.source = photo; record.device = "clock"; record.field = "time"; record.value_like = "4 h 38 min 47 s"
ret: 4 h 36 min 06 s
